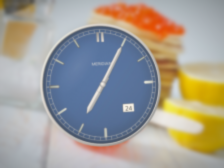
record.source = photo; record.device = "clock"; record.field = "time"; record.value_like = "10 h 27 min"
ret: 7 h 05 min
